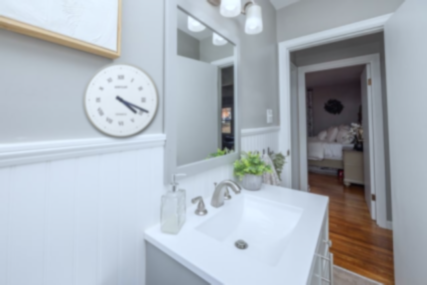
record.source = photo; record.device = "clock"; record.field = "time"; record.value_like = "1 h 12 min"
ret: 4 h 19 min
